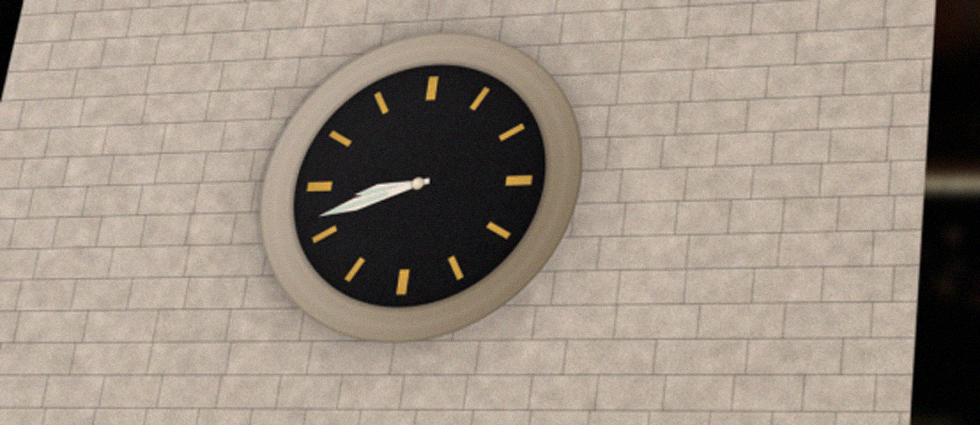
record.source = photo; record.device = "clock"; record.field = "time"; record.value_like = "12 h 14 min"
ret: 8 h 42 min
